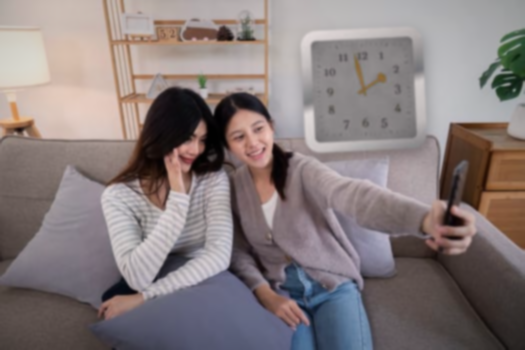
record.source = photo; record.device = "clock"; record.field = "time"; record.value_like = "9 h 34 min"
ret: 1 h 58 min
